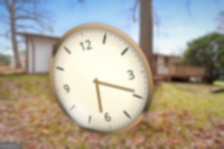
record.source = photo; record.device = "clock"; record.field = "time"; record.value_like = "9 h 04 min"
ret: 6 h 19 min
